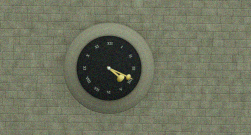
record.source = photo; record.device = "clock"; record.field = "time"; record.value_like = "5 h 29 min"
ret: 4 h 19 min
